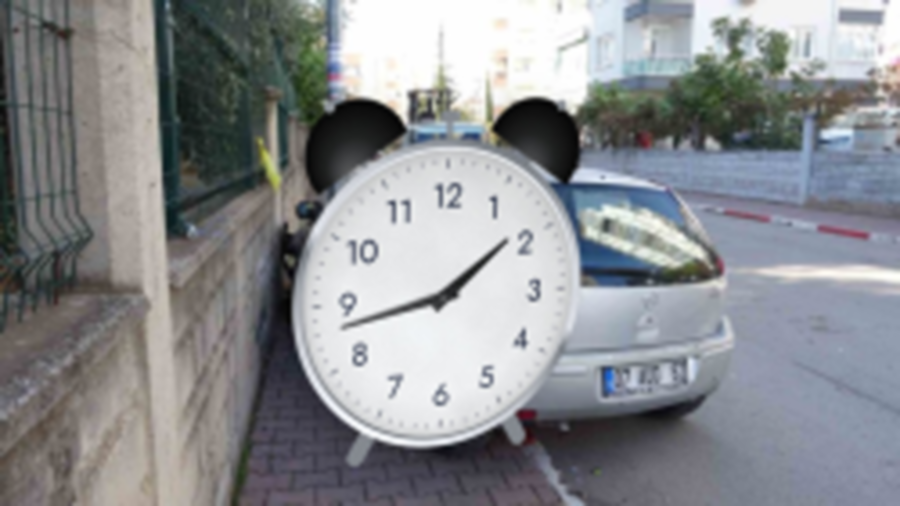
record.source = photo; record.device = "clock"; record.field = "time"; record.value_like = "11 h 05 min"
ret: 1 h 43 min
